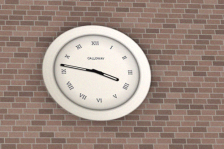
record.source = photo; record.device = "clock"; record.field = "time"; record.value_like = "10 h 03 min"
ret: 3 h 47 min
